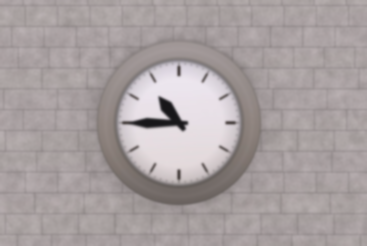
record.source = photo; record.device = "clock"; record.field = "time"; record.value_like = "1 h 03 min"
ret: 10 h 45 min
